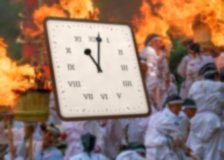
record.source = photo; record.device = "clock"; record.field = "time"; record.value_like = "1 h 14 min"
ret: 11 h 02 min
